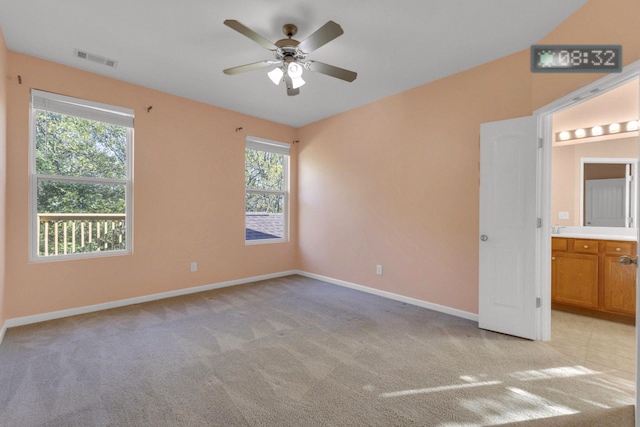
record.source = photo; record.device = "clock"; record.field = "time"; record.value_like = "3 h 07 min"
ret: 8 h 32 min
